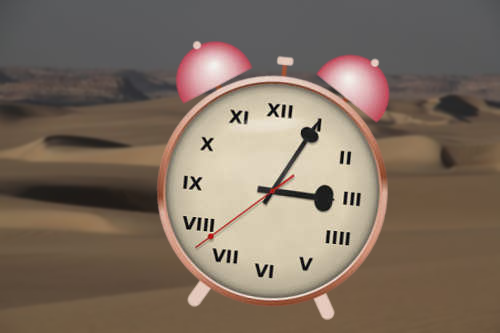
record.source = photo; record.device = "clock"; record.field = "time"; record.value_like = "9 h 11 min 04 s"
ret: 3 h 04 min 38 s
